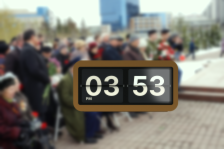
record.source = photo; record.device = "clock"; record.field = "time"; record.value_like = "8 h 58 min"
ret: 3 h 53 min
